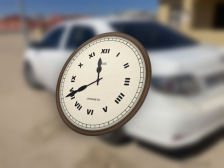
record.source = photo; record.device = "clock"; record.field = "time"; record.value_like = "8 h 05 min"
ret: 11 h 40 min
